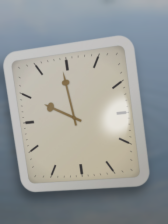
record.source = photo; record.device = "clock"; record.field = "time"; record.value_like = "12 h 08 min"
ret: 9 h 59 min
